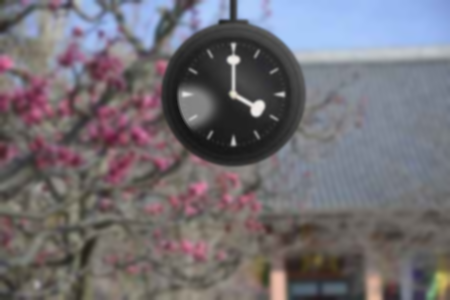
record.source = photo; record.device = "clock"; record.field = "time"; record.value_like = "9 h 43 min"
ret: 4 h 00 min
